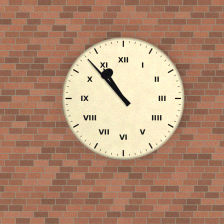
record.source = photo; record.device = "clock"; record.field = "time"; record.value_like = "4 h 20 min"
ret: 10 h 53 min
